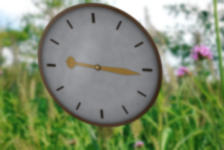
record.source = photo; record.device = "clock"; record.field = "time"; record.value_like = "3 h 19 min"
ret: 9 h 16 min
